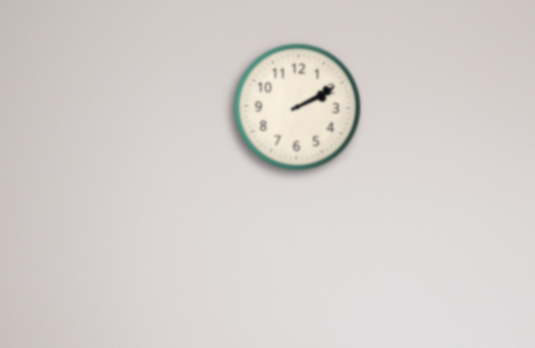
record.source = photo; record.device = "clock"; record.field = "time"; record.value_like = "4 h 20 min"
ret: 2 h 10 min
